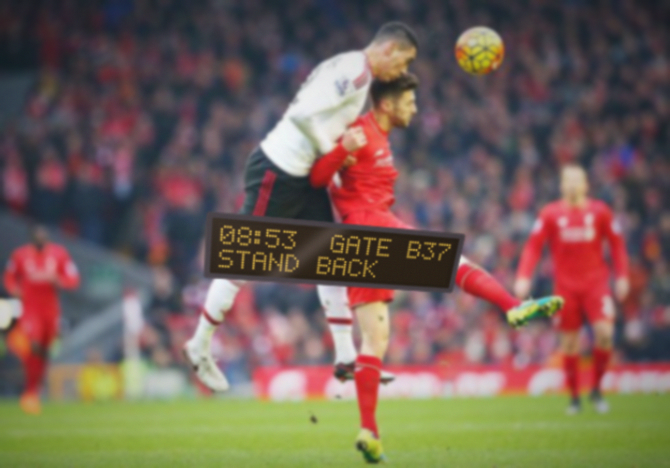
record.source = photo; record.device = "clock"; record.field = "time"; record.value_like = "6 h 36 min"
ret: 8 h 53 min
